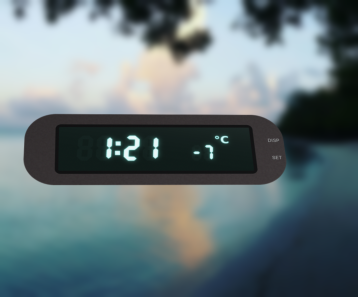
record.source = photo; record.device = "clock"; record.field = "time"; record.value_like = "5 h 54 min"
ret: 1 h 21 min
